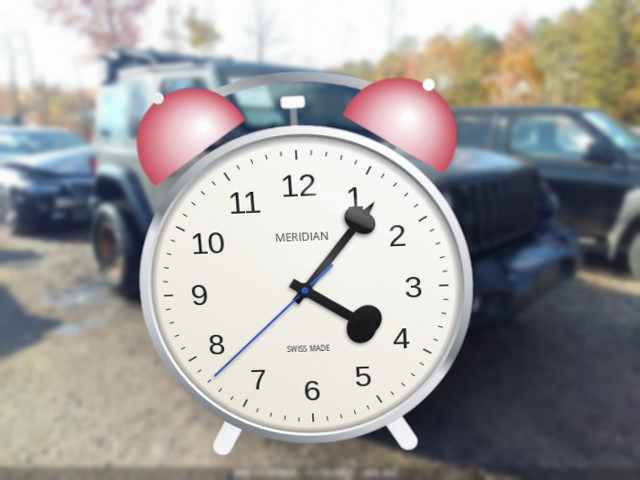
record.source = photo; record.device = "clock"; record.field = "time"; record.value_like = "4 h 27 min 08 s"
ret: 4 h 06 min 38 s
